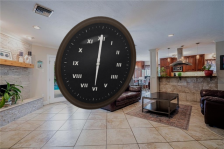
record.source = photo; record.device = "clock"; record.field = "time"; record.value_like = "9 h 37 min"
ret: 6 h 00 min
